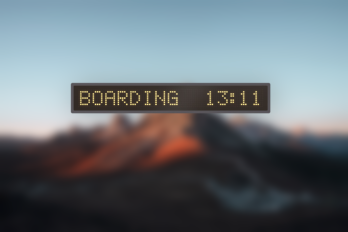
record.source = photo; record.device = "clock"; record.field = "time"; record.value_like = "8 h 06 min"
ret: 13 h 11 min
